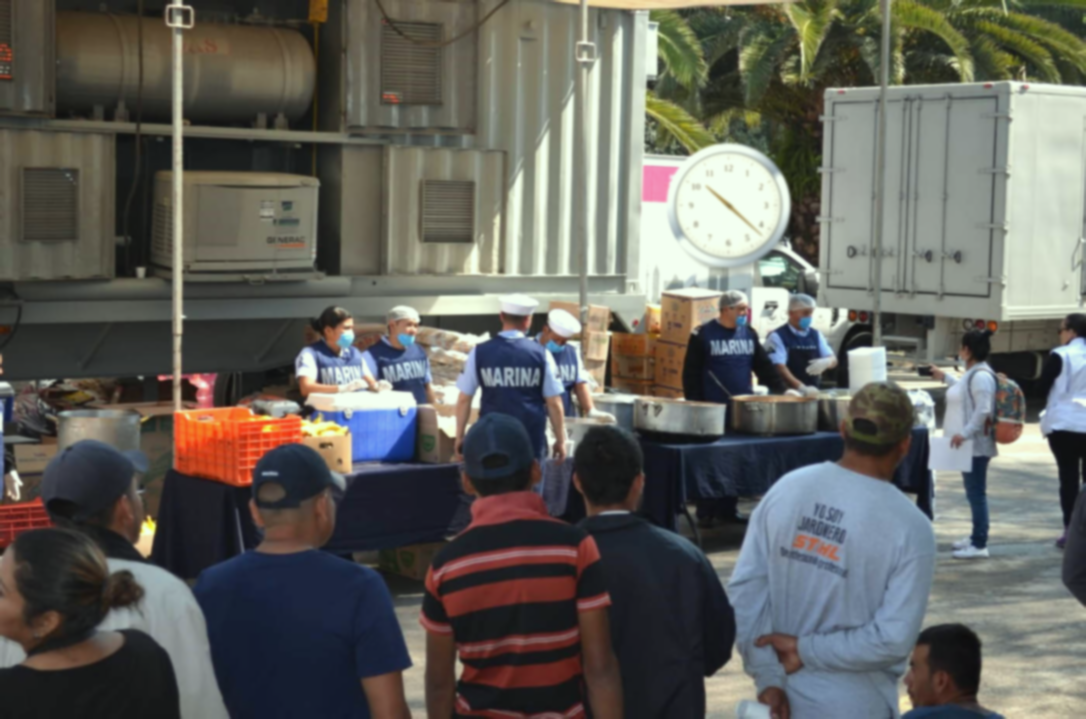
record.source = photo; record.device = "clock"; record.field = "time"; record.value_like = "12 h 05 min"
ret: 10 h 22 min
